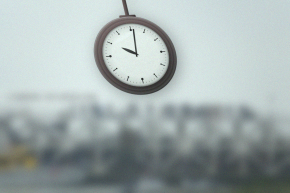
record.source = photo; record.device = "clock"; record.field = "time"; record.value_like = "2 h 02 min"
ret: 10 h 01 min
